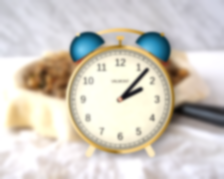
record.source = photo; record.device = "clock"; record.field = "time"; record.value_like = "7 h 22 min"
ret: 2 h 07 min
